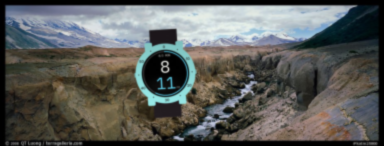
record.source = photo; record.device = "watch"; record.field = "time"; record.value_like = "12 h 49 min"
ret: 8 h 11 min
